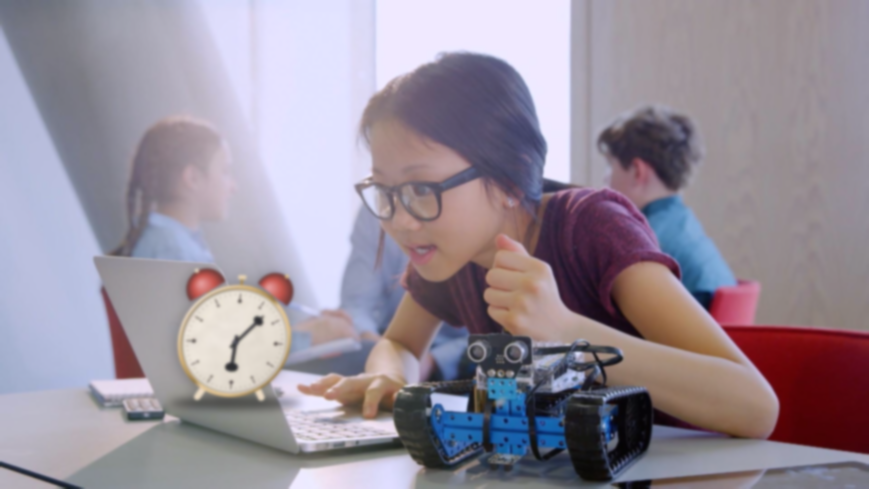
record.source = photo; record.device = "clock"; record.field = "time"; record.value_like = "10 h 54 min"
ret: 6 h 07 min
